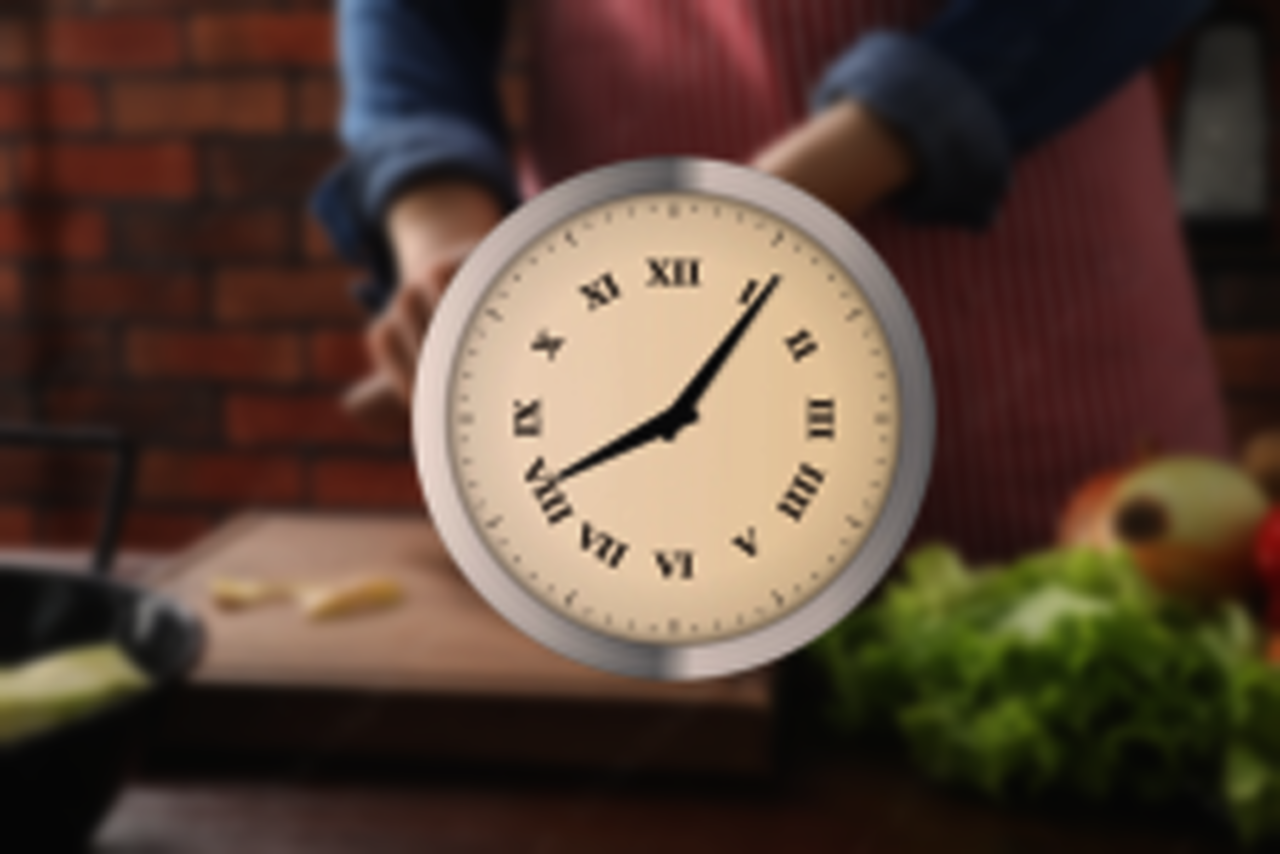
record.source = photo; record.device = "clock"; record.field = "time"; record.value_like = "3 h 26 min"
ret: 8 h 06 min
